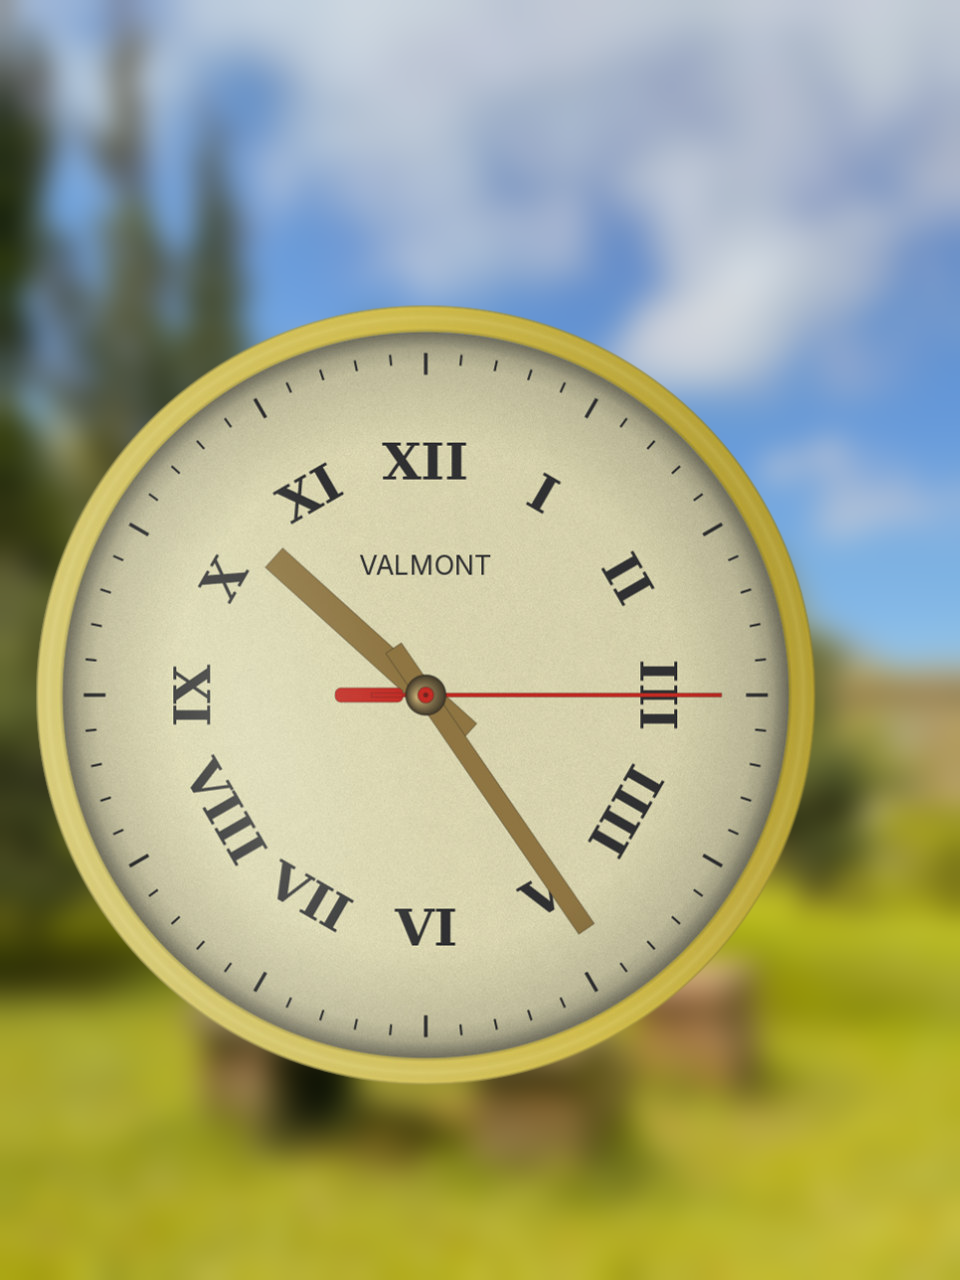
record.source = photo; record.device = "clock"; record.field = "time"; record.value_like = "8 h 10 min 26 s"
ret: 10 h 24 min 15 s
